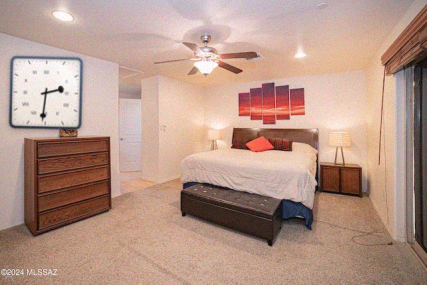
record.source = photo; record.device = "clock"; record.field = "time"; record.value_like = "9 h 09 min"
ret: 2 h 31 min
